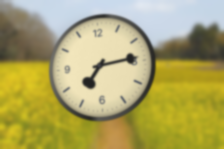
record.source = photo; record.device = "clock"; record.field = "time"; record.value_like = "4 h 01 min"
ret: 7 h 14 min
